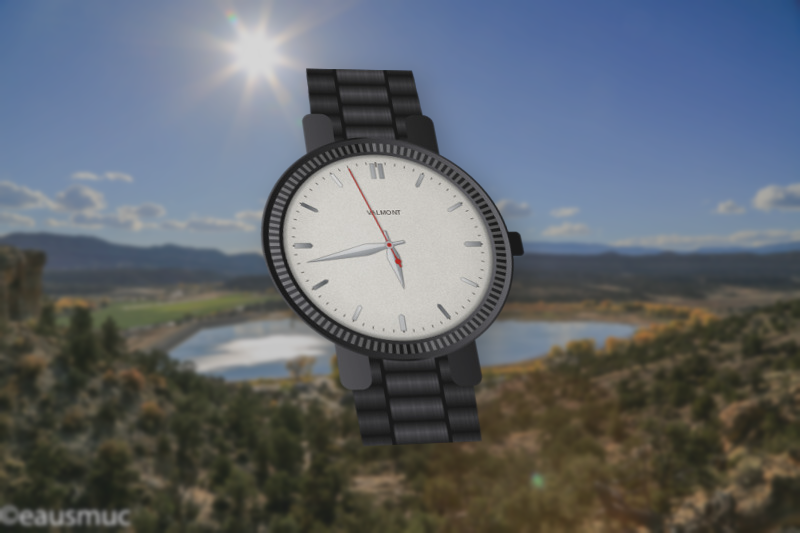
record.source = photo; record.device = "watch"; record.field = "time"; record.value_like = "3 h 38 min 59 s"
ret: 5 h 42 min 57 s
